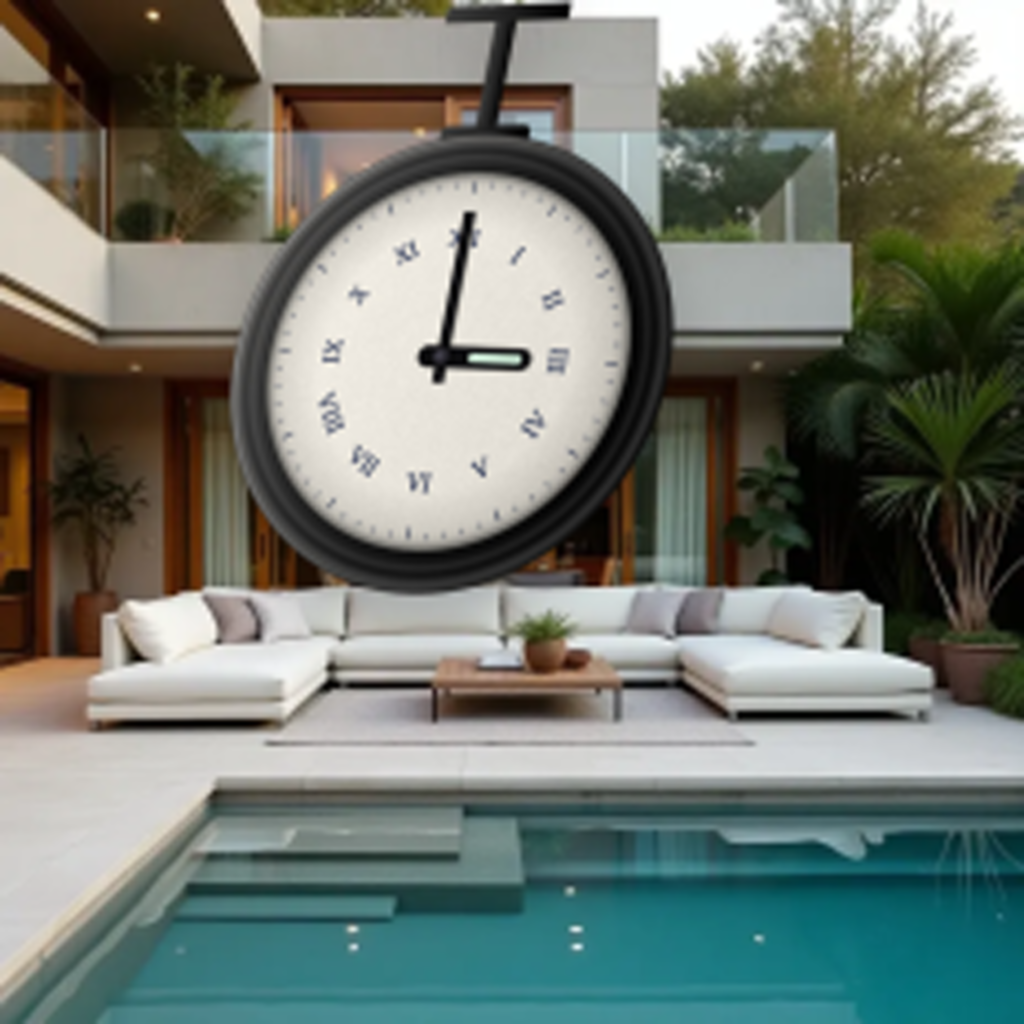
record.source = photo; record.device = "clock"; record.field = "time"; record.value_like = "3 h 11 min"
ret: 3 h 00 min
